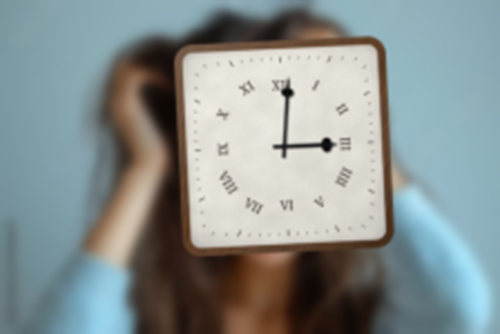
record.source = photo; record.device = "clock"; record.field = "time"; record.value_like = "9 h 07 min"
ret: 3 h 01 min
